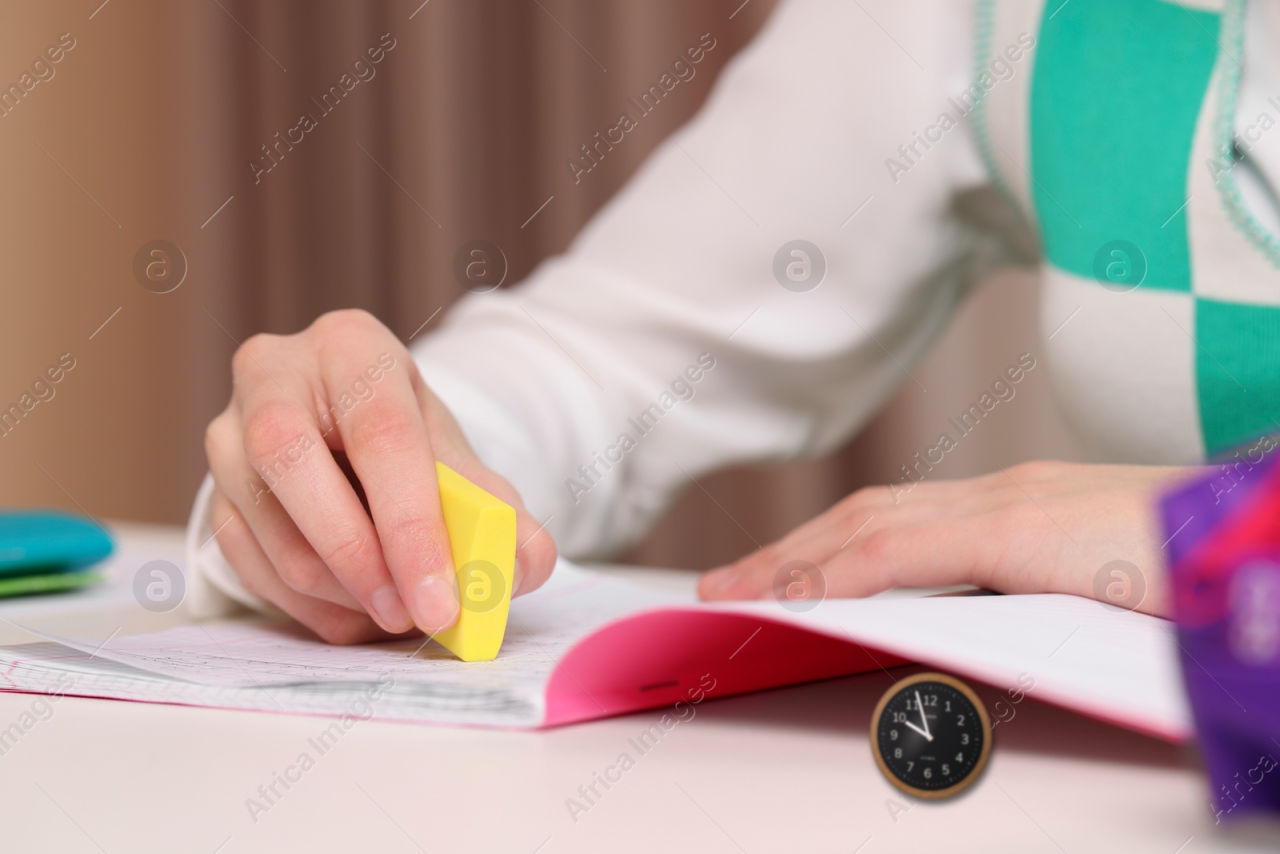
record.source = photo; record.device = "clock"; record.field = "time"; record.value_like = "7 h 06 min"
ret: 9 h 57 min
